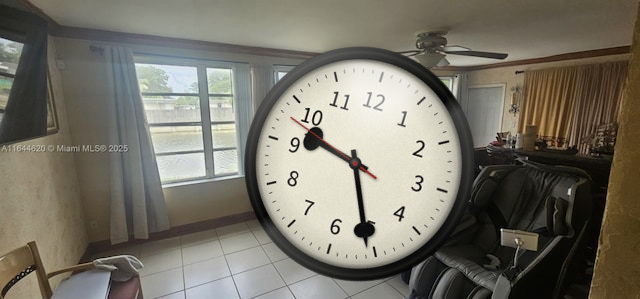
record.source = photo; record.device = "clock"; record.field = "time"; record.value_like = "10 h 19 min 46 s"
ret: 9 h 25 min 48 s
